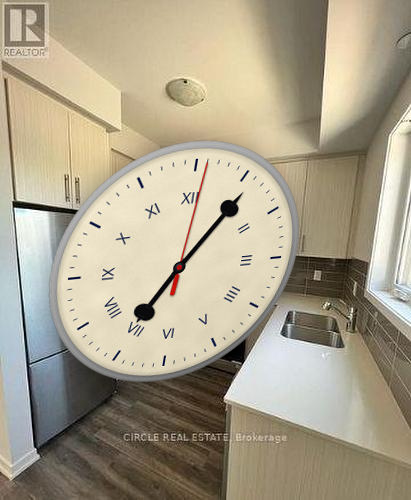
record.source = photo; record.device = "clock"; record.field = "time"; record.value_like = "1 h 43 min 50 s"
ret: 7 h 06 min 01 s
